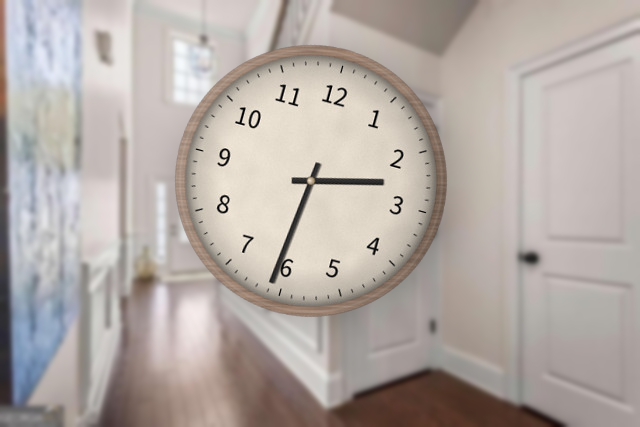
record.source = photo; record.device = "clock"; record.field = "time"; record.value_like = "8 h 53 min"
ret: 2 h 31 min
